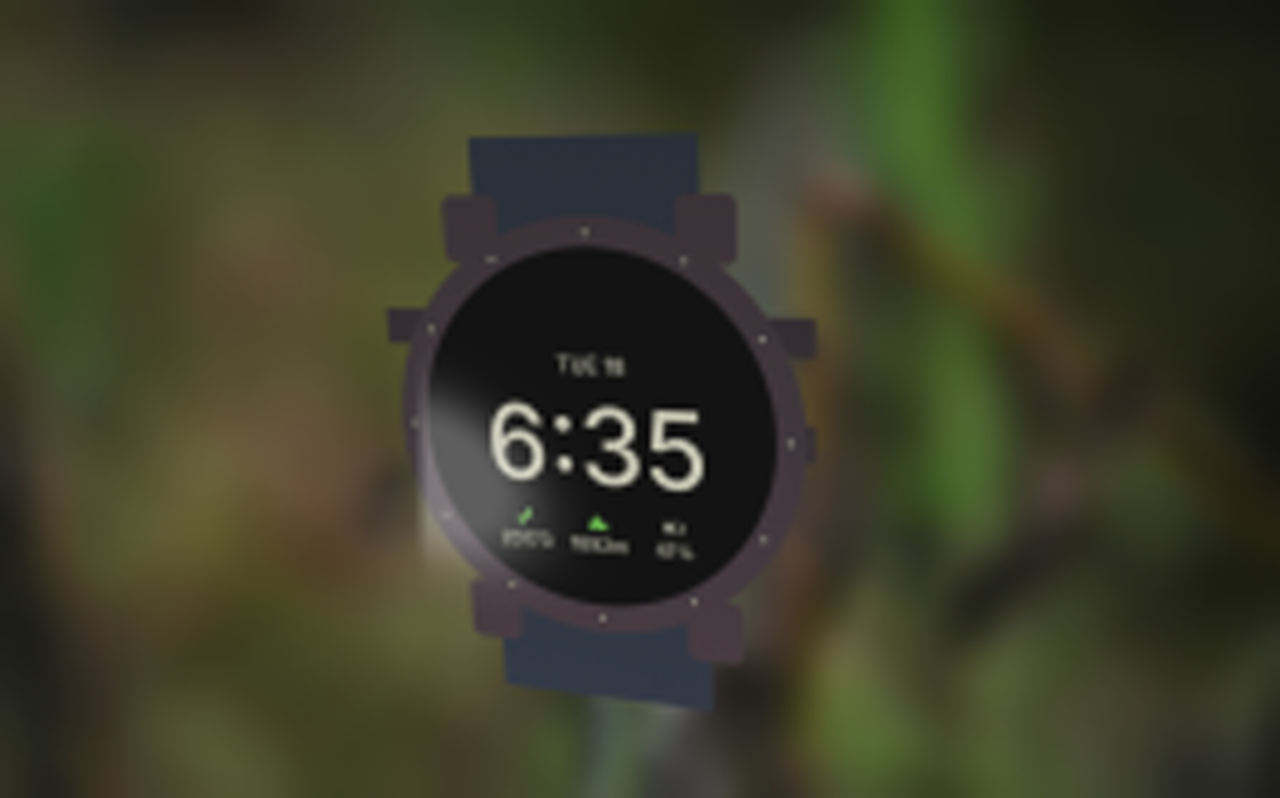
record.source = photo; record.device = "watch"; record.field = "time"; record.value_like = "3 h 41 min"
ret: 6 h 35 min
